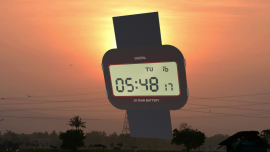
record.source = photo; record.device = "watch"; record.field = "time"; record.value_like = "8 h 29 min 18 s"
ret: 5 h 48 min 17 s
